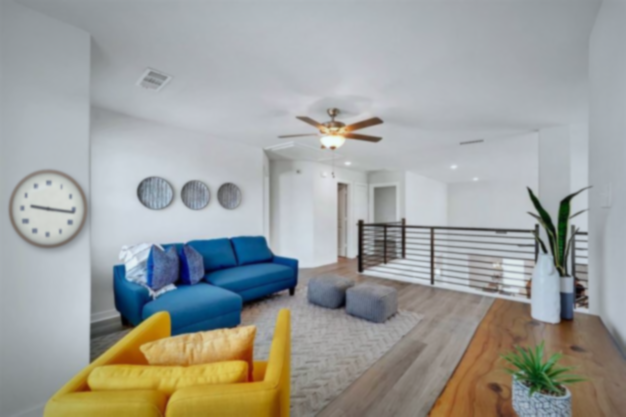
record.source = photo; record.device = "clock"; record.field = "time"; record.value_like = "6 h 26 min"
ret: 9 h 16 min
